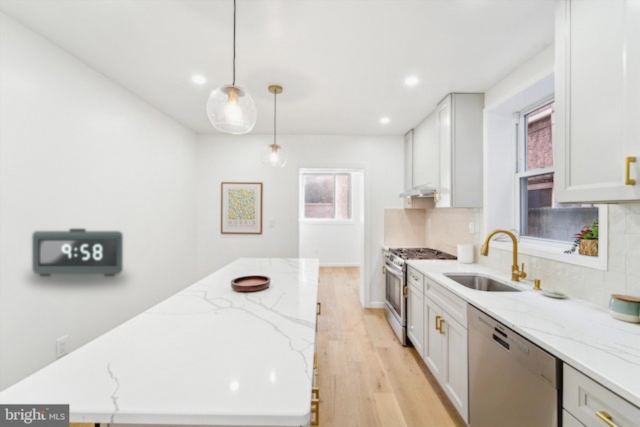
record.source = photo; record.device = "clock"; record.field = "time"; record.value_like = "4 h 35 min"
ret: 9 h 58 min
